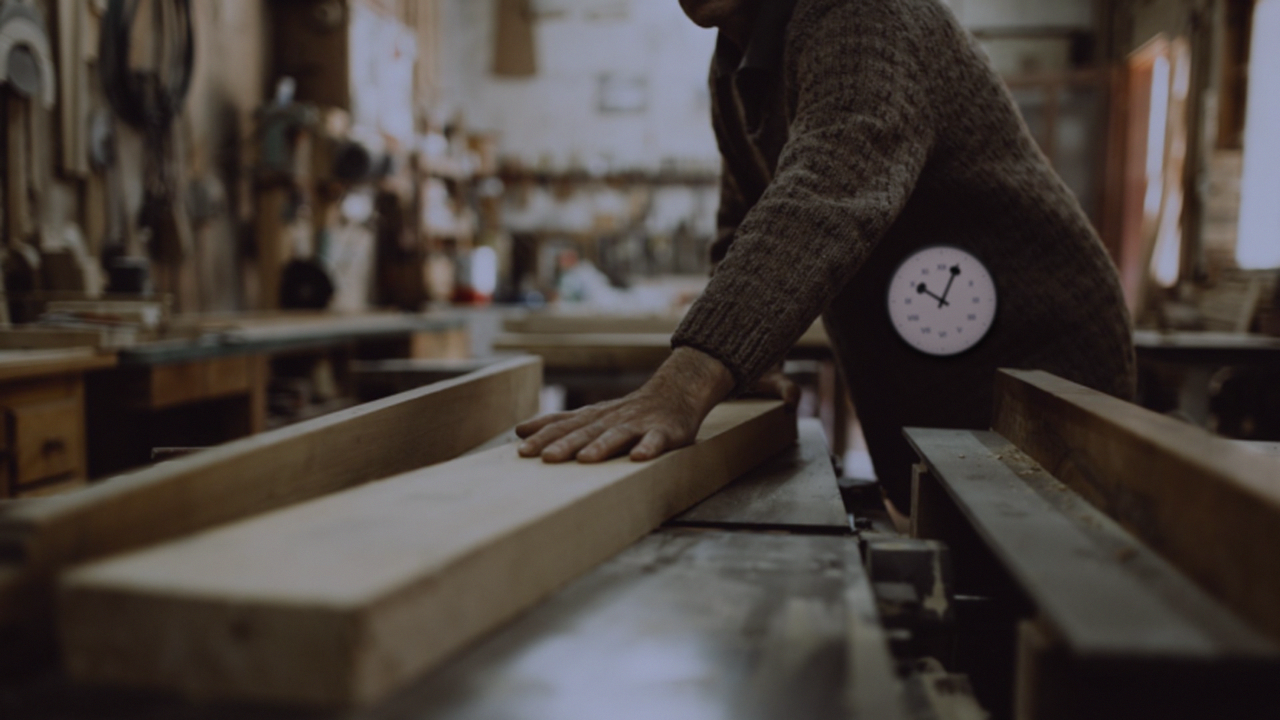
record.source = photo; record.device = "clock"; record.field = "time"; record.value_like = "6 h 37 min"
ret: 10 h 04 min
